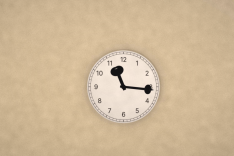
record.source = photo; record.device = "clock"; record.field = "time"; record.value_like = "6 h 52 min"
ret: 11 h 16 min
